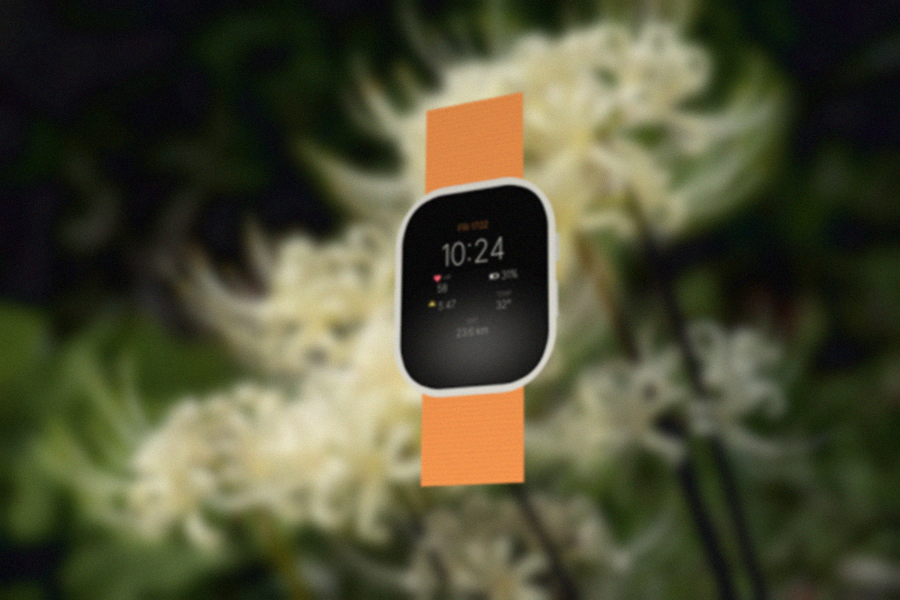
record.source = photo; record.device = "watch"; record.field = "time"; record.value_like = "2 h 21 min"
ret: 10 h 24 min
